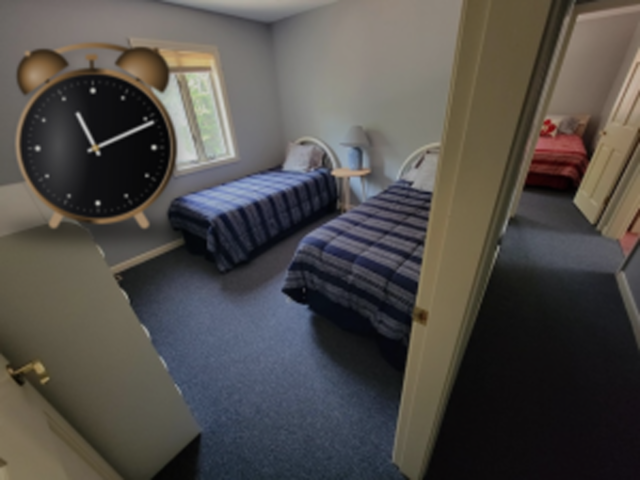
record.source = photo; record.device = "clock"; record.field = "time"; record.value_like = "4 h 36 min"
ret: 11 h 11 min
